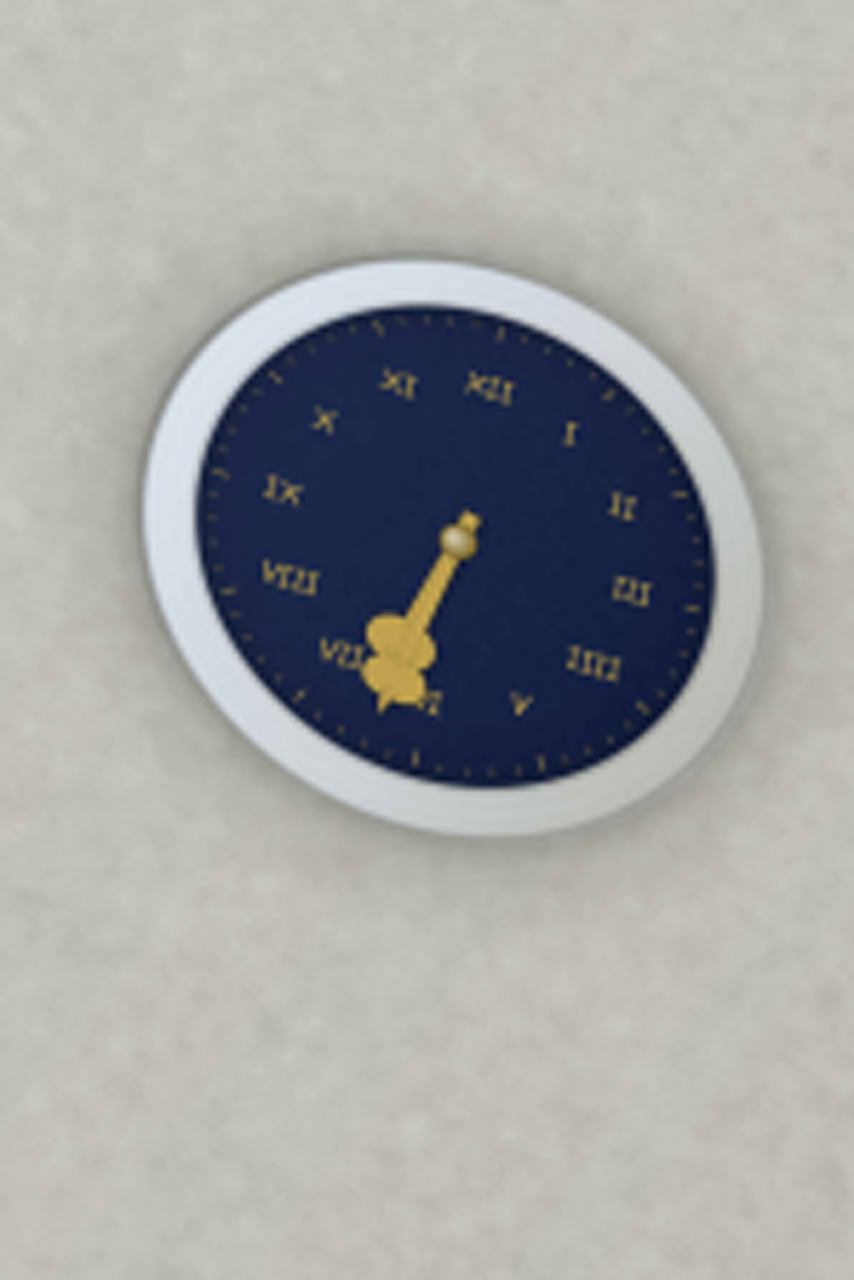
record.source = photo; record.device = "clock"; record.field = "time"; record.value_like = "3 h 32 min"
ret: 6 h 32 min
